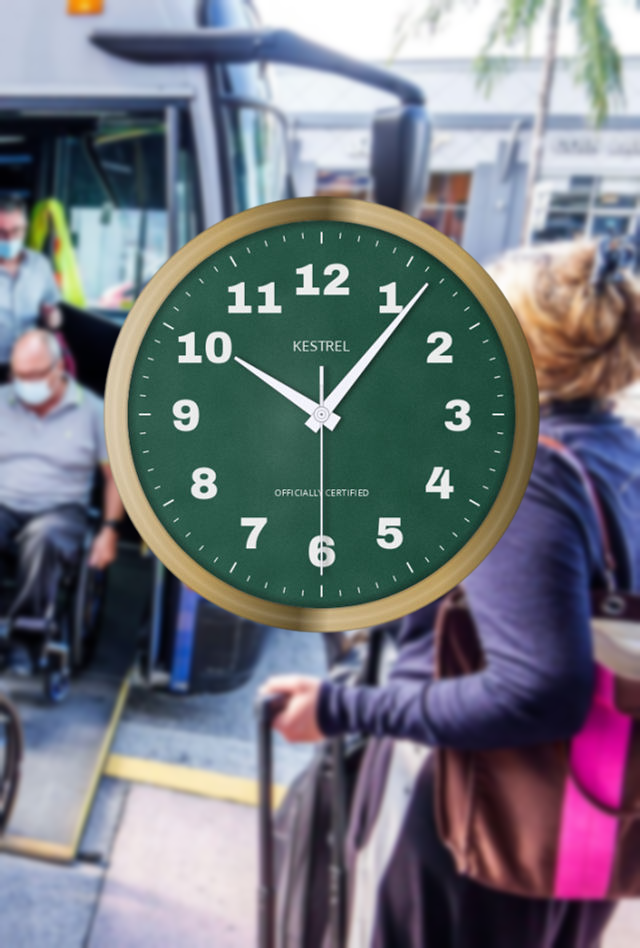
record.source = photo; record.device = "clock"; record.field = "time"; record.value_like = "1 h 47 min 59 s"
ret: 10 h 06 min 30 s
